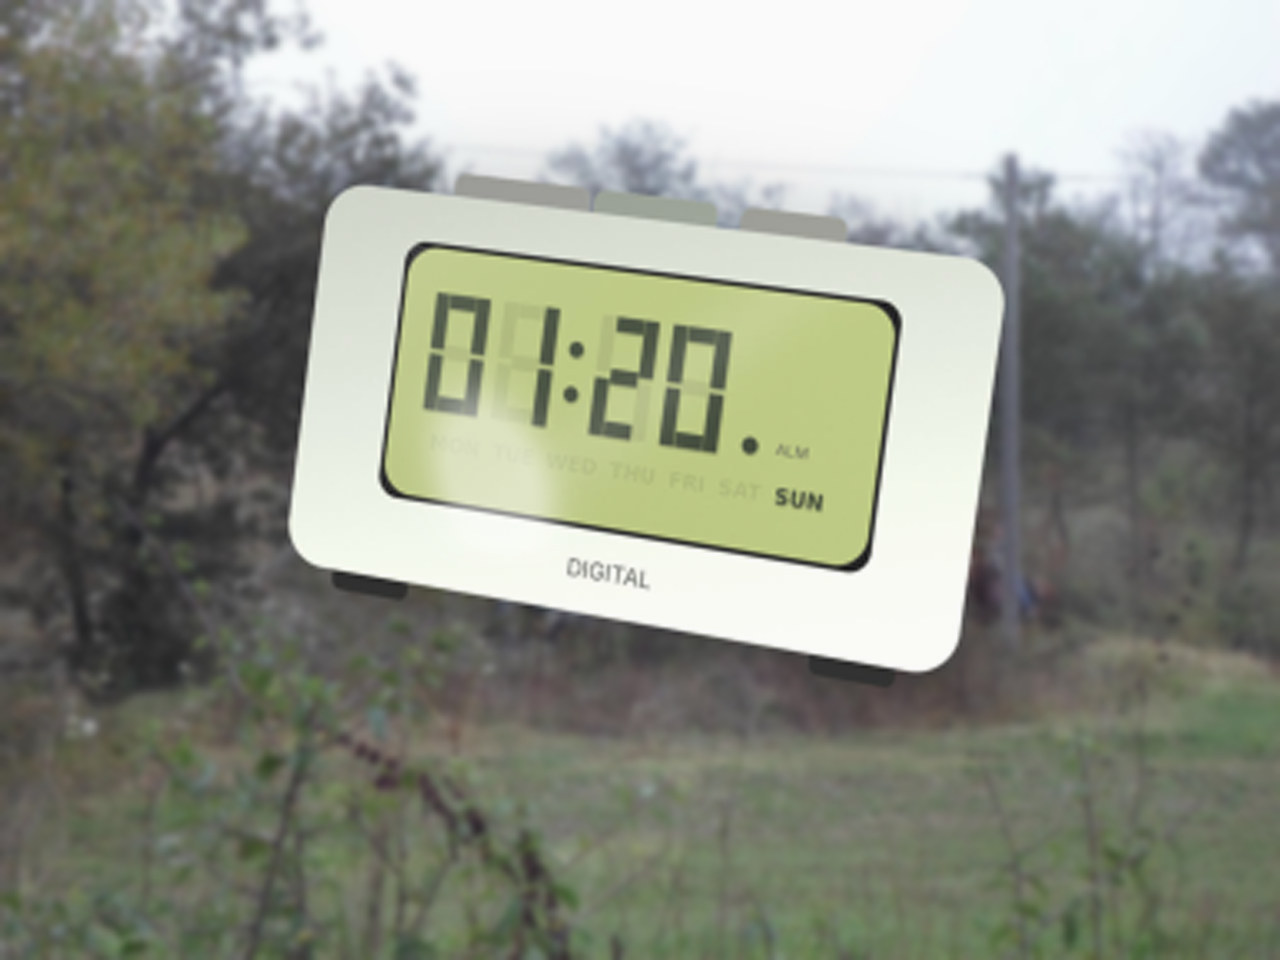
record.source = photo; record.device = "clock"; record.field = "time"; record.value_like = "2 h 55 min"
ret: 1 h 20 min
